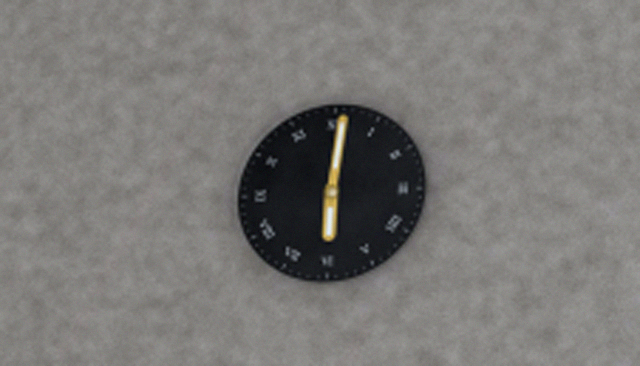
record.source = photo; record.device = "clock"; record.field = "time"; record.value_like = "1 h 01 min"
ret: 6 h 01 min
